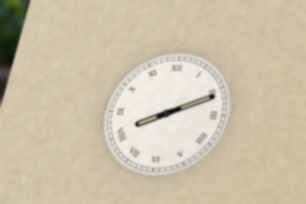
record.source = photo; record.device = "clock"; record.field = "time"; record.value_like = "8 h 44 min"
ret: 8 h 11 min
